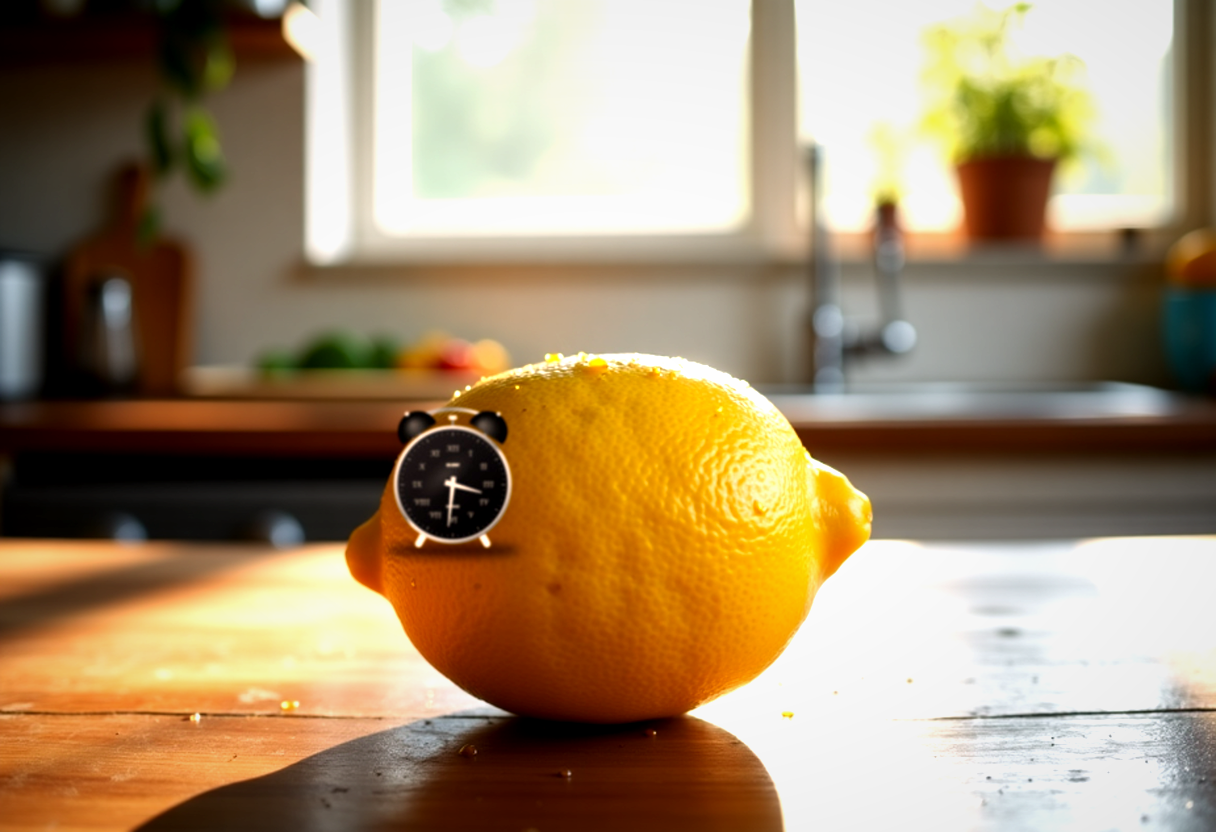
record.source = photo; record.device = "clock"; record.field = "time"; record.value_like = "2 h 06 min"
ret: 3 h 31 min
